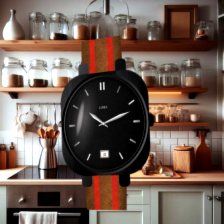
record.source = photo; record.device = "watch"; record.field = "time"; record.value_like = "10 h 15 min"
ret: 10 h 12 min
